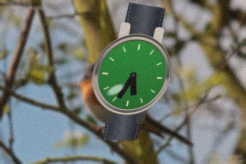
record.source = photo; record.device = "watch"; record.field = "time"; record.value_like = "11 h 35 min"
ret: 5 h 34 min
